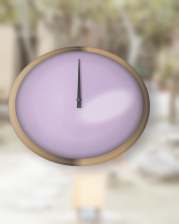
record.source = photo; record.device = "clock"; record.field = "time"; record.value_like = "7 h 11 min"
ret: 12 h 00 min
